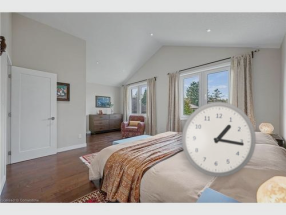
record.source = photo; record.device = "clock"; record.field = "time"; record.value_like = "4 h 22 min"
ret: 1 h 16 min
